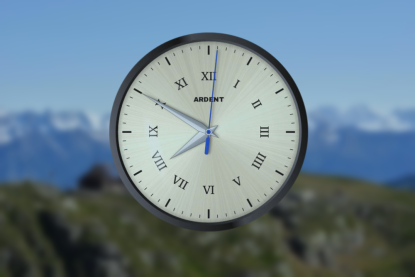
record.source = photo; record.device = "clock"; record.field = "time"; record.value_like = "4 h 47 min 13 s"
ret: 7 h 50 min 01 s
